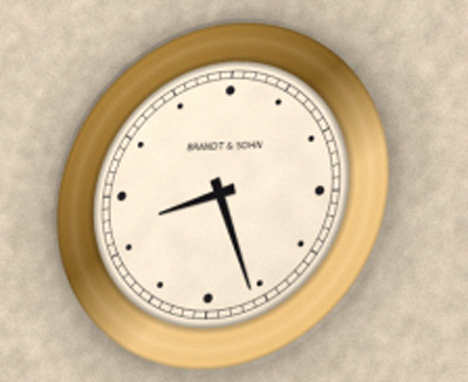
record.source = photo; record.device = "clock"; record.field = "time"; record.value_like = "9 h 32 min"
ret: 8 h 26 min
